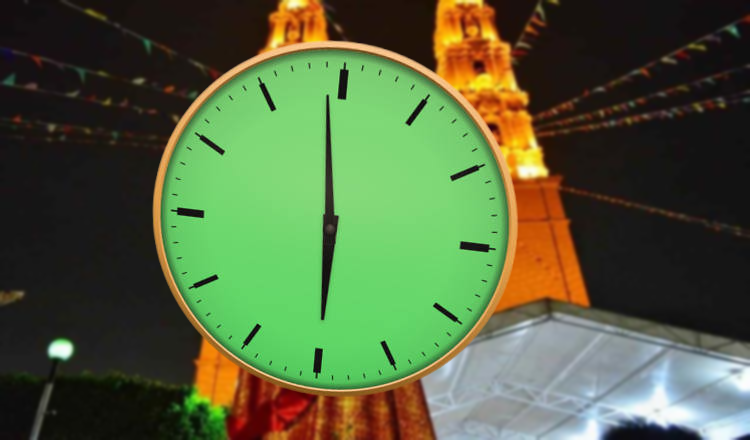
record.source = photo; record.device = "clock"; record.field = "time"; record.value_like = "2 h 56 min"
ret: 5 h 59 min
